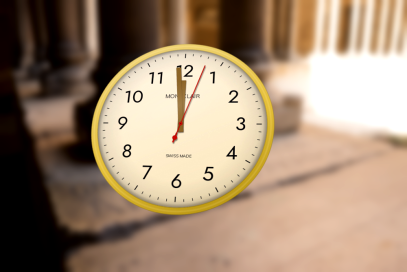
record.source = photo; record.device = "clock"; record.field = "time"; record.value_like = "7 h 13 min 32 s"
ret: 11 h 59 min 03 s
